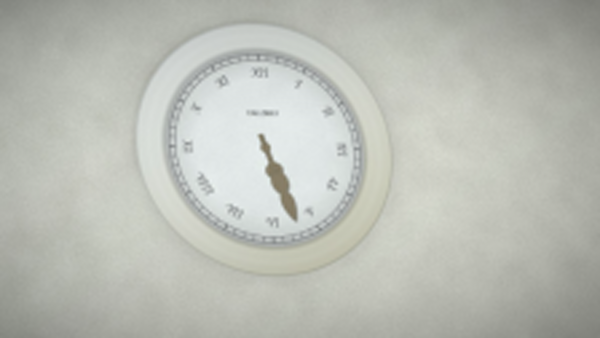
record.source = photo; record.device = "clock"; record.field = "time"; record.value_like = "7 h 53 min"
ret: 5 h 27 min
